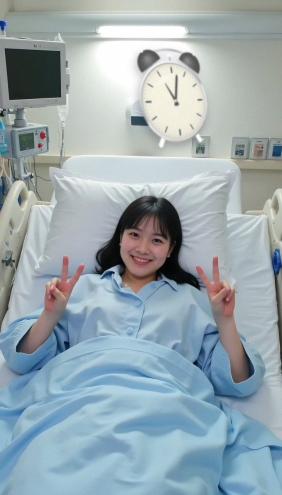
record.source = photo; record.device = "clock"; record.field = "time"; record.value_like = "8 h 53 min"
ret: 11 h 02 min
